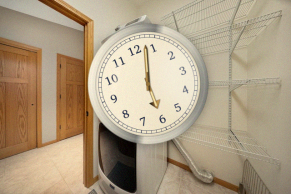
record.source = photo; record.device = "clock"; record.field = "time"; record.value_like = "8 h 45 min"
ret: 6 h 03 min
